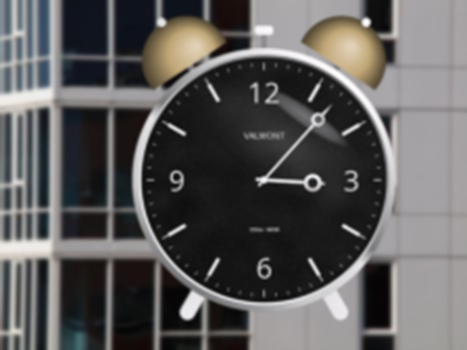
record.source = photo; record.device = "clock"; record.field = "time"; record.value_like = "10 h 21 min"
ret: 3 h 07 min
